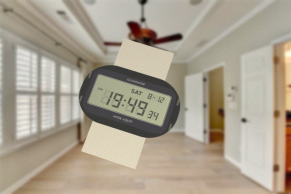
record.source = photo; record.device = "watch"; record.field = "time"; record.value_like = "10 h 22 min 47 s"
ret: 19 h 49 min 34 s
